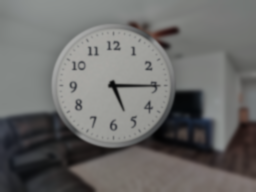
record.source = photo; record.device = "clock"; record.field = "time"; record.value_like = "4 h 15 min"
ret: 5 h 15 min
